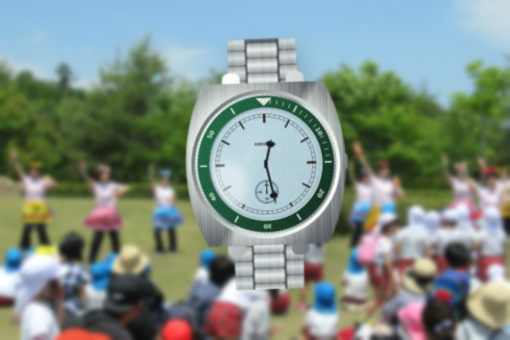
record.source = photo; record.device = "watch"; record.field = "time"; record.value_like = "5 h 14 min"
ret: 12 h 28 min
